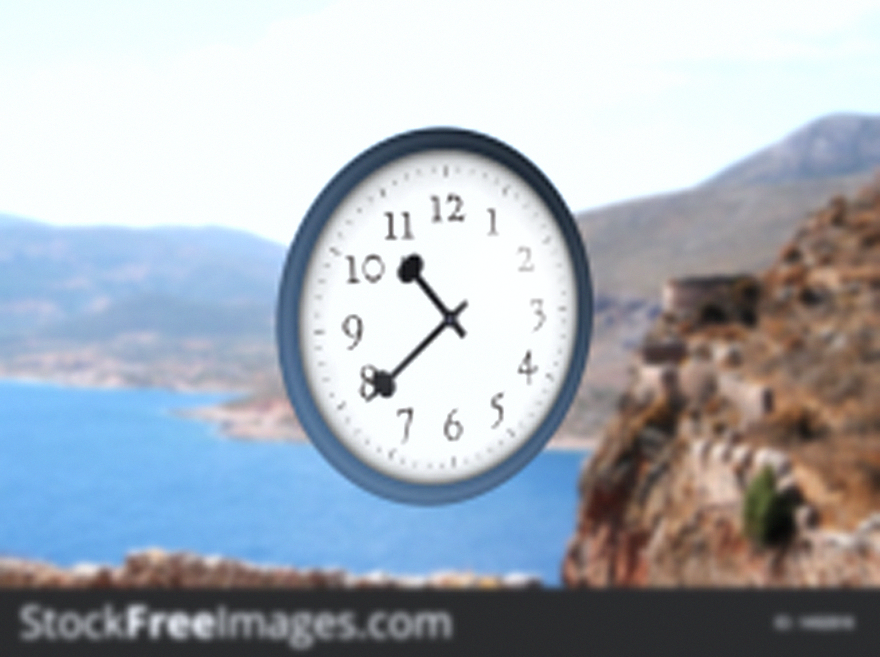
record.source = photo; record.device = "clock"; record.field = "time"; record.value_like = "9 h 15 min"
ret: 10 h 39 min
